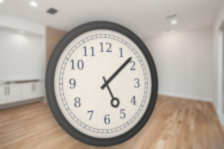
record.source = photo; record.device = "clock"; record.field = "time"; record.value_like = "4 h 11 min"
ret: 5 h 08 min
